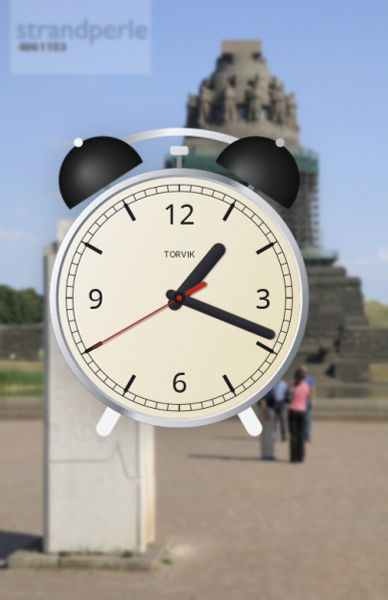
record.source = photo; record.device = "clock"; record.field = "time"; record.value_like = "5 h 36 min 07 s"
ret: 1 h 18 min 40 s
